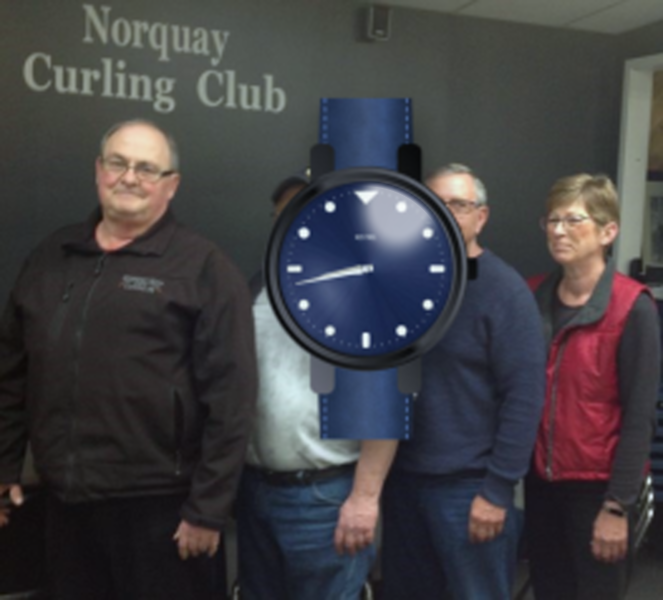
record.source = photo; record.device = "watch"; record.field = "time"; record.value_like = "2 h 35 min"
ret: 8 h 43 min
